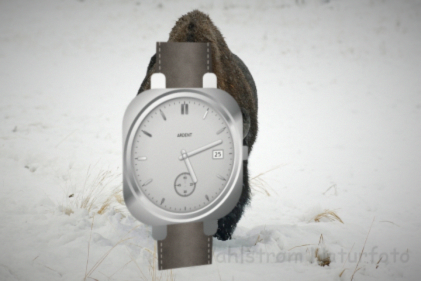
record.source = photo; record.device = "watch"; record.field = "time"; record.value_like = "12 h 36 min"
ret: 5 h 12 min
